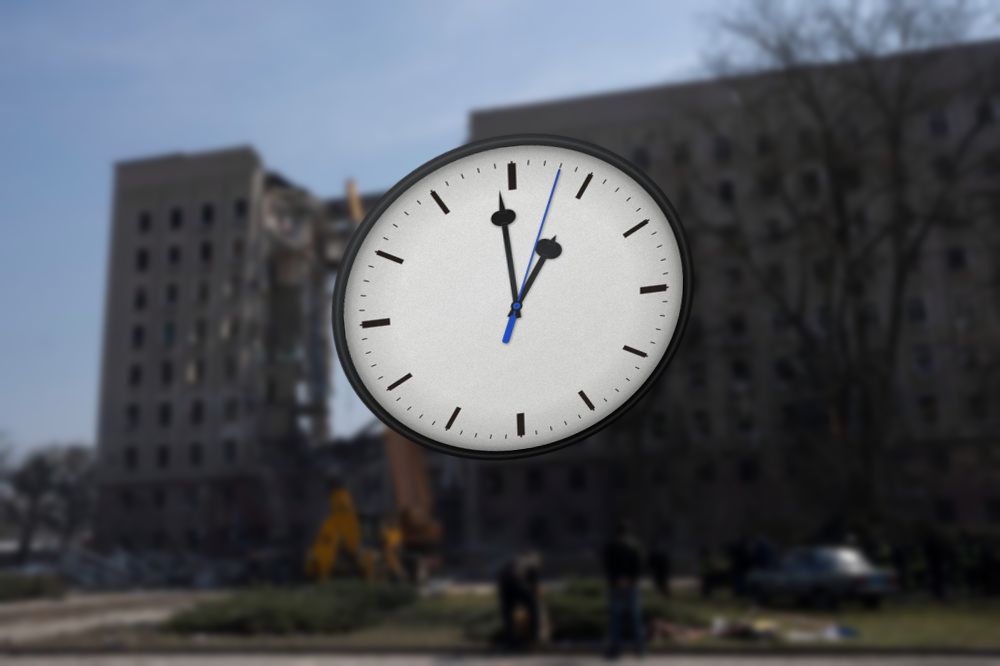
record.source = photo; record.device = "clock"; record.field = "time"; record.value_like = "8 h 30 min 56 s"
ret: 12 h 59 min 03 s
